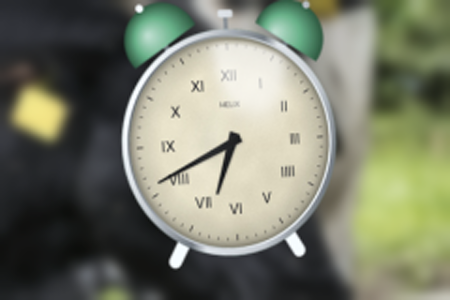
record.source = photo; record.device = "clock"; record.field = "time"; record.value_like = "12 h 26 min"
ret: 6 h 41 min
